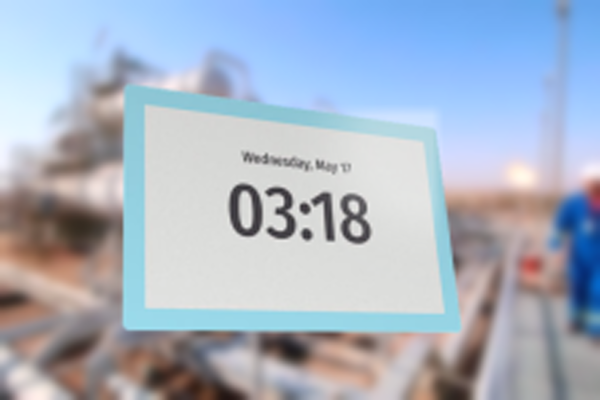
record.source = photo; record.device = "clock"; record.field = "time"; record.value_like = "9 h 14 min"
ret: 3 h 18 min
